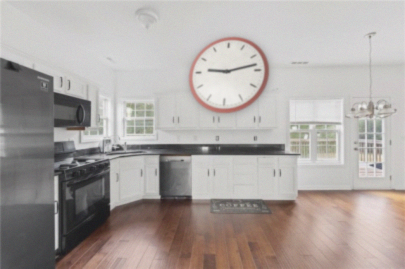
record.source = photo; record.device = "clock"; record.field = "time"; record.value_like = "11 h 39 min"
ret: 9 h 13 min
